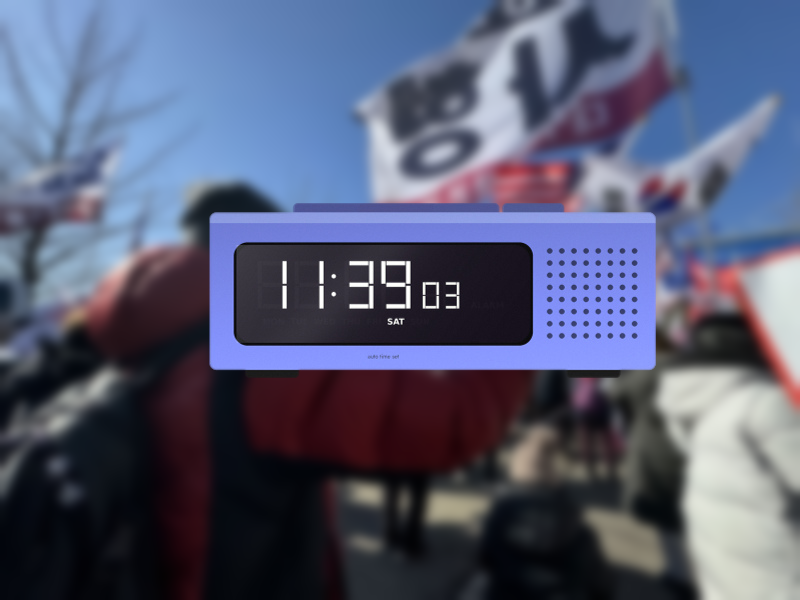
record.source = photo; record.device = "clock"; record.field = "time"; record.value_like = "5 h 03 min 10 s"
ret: 11 h 39 min 03 s
